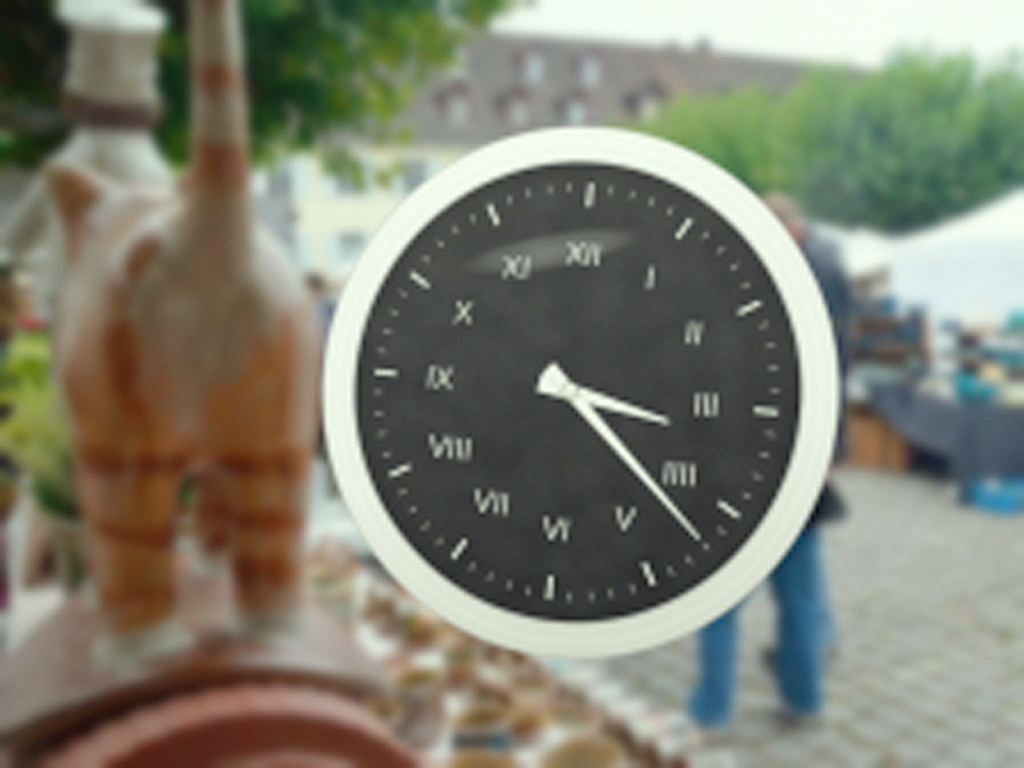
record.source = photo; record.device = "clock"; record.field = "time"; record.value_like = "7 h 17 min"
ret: 3 h 22 min
